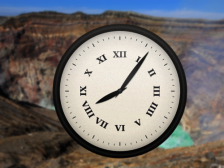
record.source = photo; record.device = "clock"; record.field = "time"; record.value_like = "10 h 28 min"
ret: 8 h 06 min
